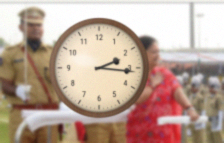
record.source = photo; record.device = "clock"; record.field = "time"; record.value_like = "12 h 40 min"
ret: 2 h 16 min
